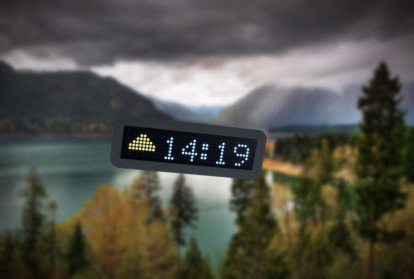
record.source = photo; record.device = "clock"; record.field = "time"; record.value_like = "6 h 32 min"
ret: 14 h 19 min
